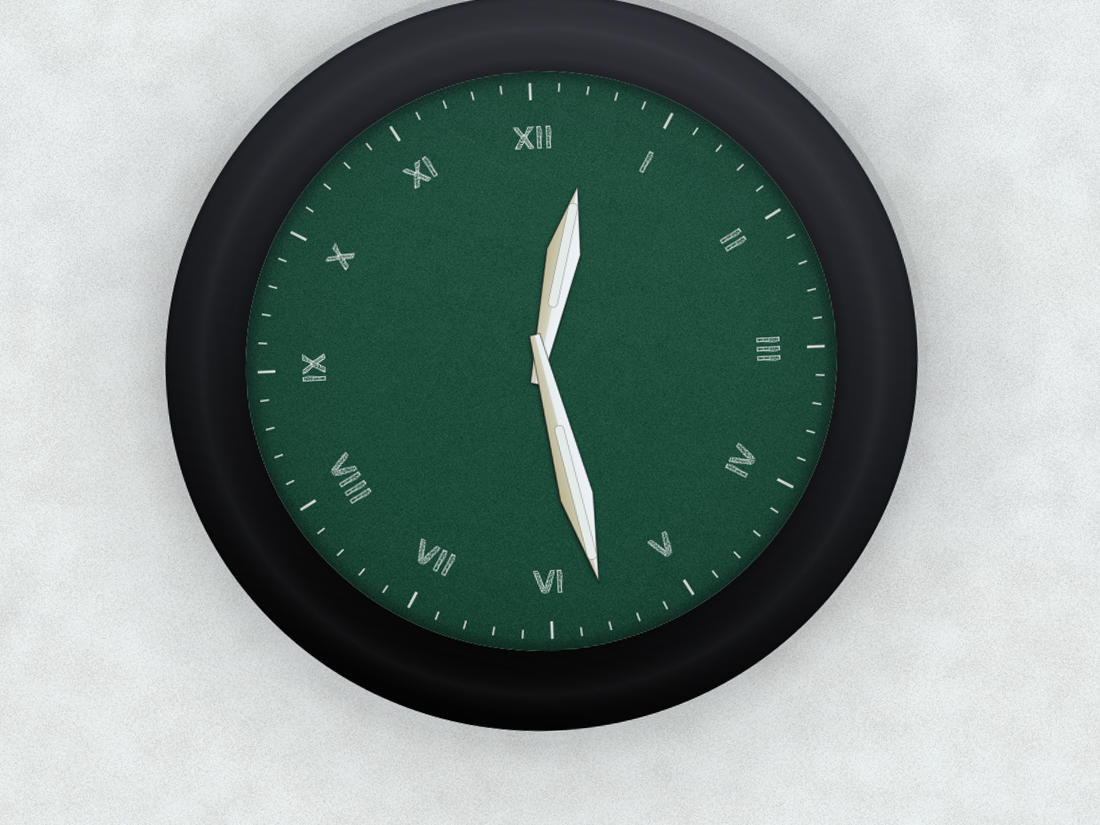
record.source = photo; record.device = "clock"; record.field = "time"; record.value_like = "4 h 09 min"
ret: 12 h 28 min
